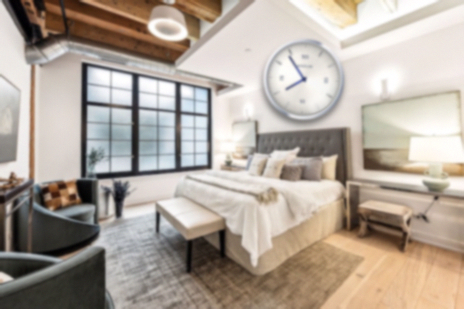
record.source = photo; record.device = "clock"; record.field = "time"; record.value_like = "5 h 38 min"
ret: 7 h 54 min
